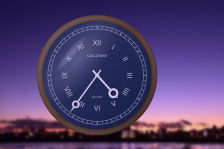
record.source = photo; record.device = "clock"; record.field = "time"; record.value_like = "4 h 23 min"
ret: 4 h 36 min
